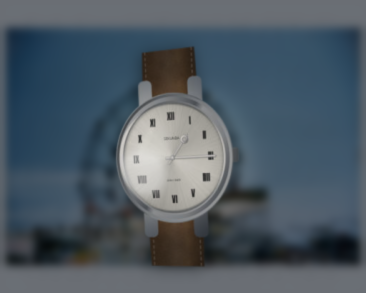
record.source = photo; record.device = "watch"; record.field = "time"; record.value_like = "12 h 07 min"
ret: 1 h 15 min
